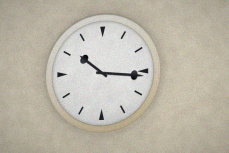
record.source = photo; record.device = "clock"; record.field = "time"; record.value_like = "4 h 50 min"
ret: 10 h 16 min
